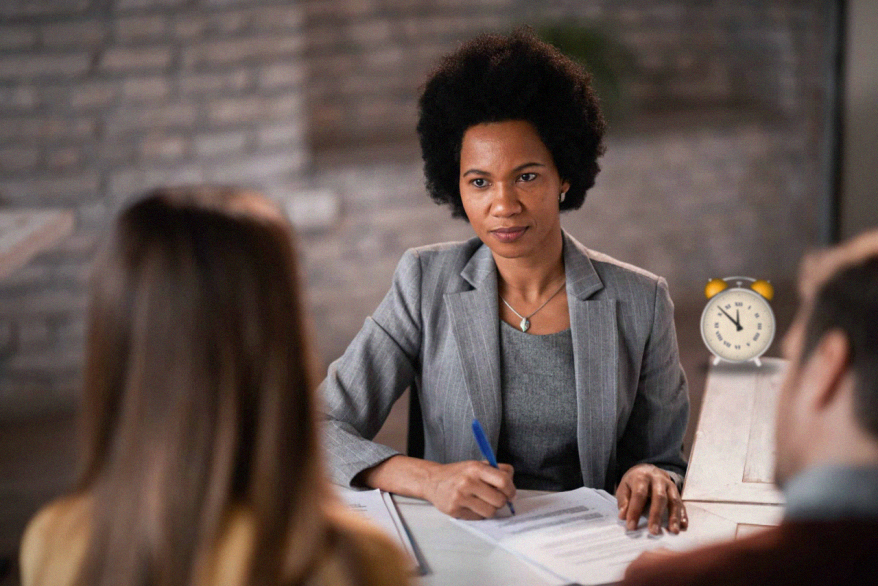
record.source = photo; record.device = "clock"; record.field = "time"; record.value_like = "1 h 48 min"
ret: 11 h 52 min
